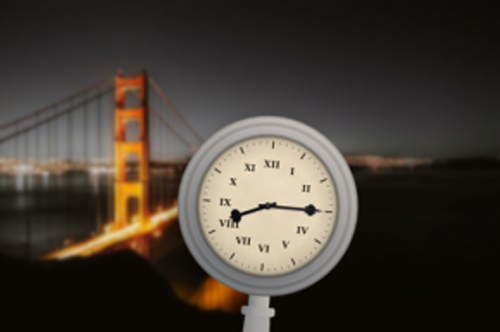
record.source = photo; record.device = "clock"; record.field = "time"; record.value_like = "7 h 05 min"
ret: 8 h 15 min
